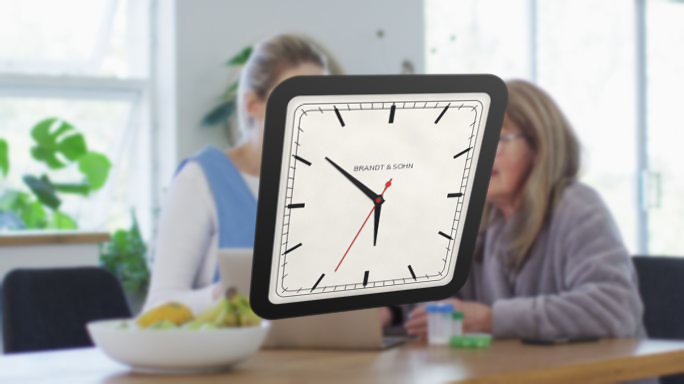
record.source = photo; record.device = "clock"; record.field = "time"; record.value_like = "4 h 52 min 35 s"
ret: 5 h 51 min 34 s
